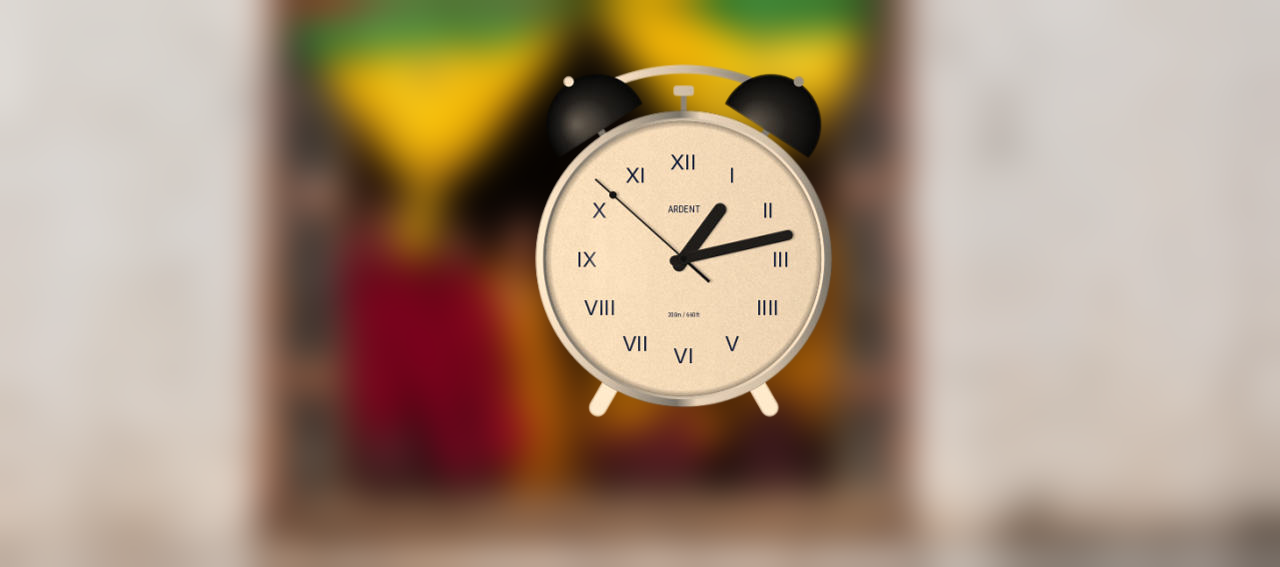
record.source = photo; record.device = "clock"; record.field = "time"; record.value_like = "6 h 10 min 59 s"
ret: 1 h 12 min 52 s
